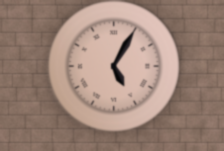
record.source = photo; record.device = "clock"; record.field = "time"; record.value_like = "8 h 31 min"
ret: 5 h 05 min
